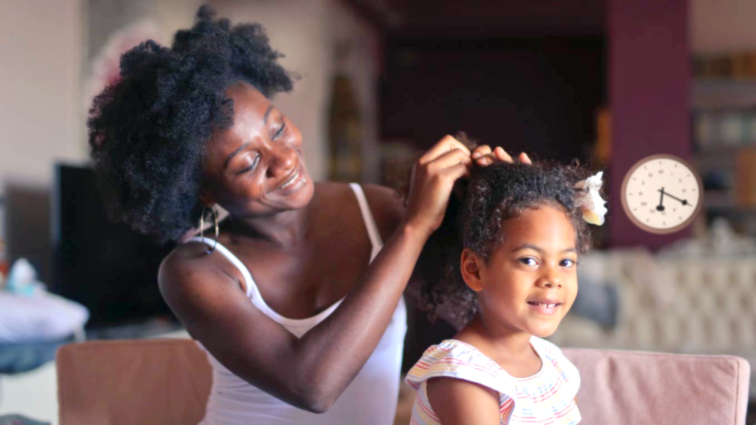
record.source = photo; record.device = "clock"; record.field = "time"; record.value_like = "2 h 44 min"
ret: 6 h 20 min
